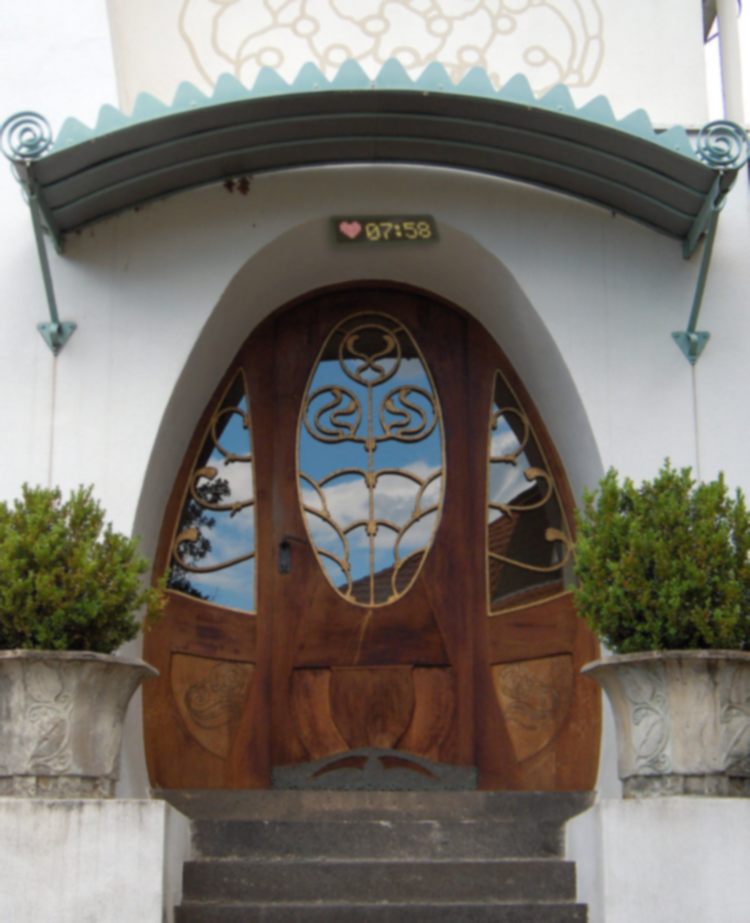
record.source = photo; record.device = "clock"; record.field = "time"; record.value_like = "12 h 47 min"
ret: 7 h 58 min
